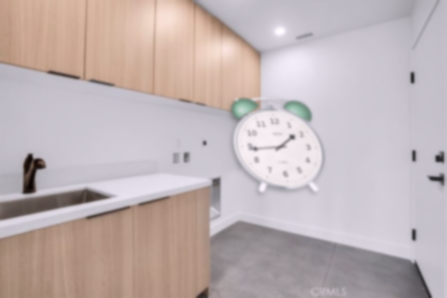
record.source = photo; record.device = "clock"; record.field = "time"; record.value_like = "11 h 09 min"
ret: 1 h 44 min
